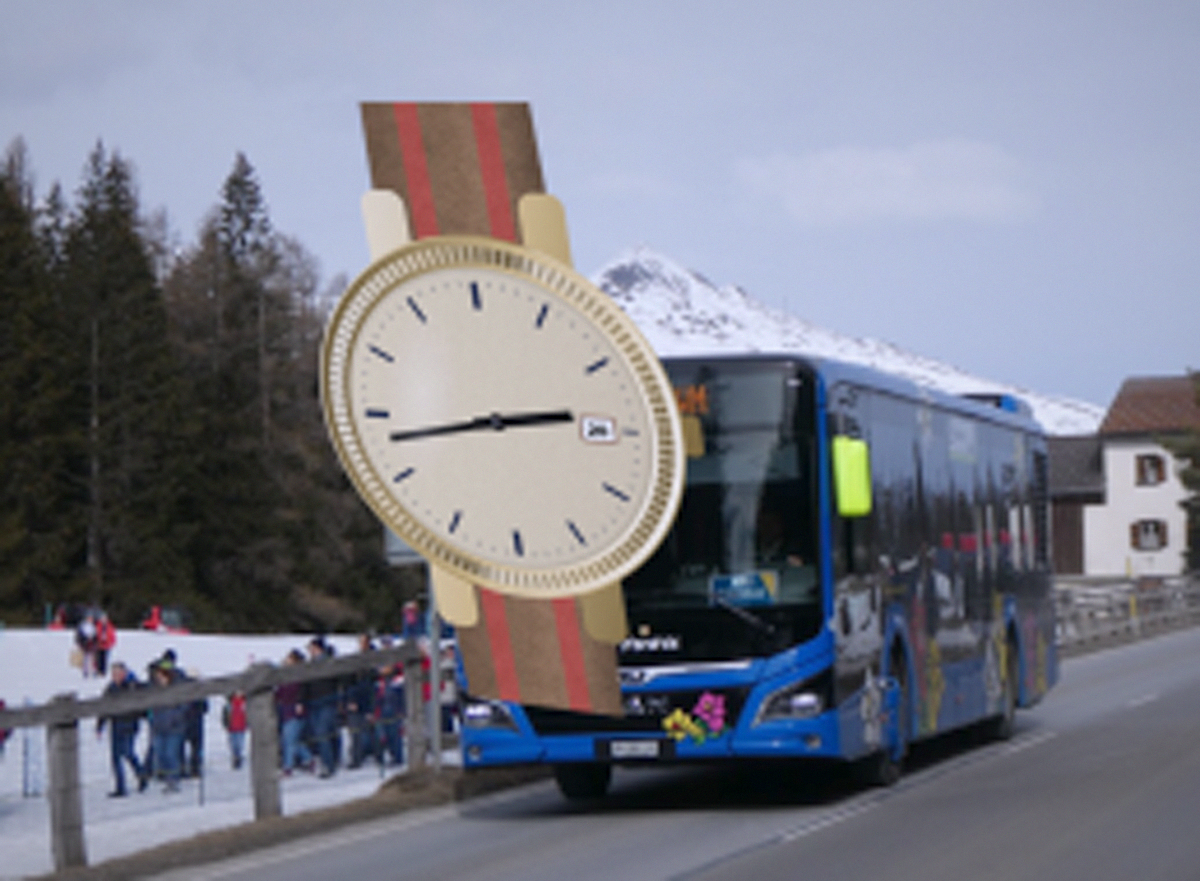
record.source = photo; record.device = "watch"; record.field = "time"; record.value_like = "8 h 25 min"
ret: 2 h 43 min
